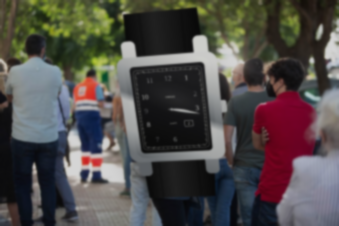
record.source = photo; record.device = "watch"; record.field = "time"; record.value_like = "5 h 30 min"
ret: 3 h 17 min
